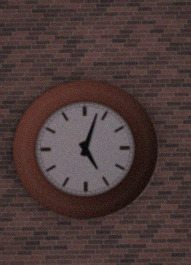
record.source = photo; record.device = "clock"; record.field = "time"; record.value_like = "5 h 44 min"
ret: 5 h 03 min
